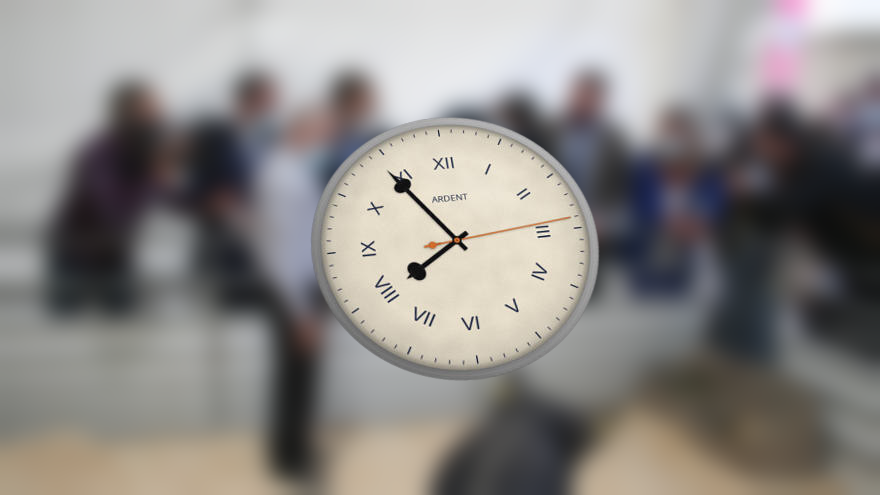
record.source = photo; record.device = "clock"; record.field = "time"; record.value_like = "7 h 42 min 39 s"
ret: 7 h 54 min 14 s
